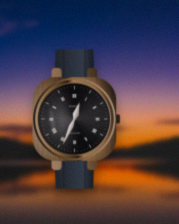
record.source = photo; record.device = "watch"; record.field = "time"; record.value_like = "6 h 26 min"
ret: 12 h 34 min
